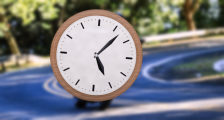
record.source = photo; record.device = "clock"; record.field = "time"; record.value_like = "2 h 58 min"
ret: 5 h 07 min
